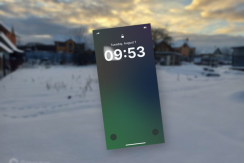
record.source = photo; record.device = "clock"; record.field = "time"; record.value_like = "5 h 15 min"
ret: 9 h 53 min
